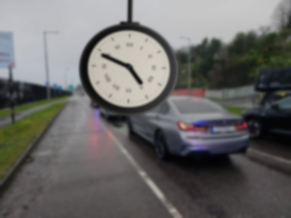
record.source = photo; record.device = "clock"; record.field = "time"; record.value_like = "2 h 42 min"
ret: 4 h 49 min
